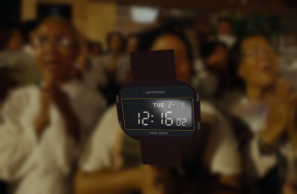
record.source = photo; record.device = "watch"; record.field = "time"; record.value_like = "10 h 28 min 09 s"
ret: 12 h 16 min 02 s
